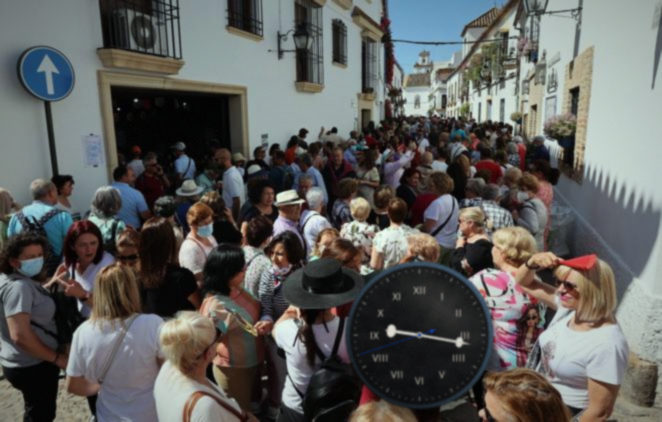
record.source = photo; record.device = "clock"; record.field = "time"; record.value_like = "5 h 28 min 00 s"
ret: 9 h 16 min 42 s
